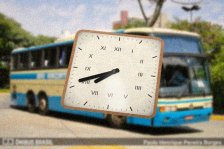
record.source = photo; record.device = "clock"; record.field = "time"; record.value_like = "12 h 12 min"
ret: 7 h 41 min
